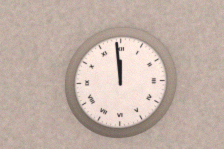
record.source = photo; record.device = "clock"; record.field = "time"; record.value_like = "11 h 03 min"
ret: 11 h 59 min
